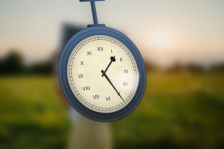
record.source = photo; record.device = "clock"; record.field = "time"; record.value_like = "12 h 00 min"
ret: 1 h 25 min
